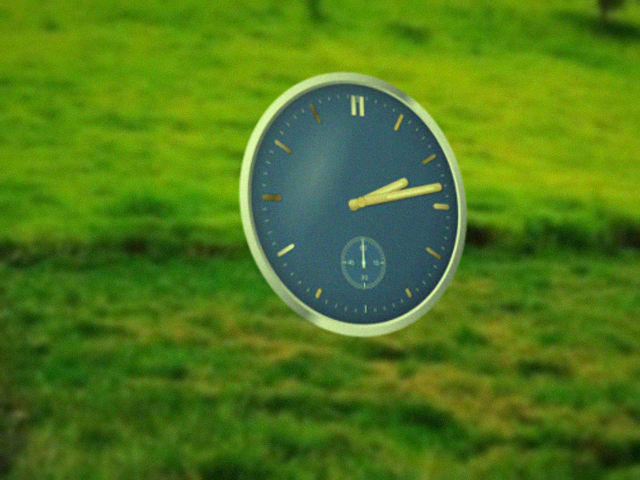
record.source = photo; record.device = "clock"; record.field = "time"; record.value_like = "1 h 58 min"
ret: 2 h 13 min
